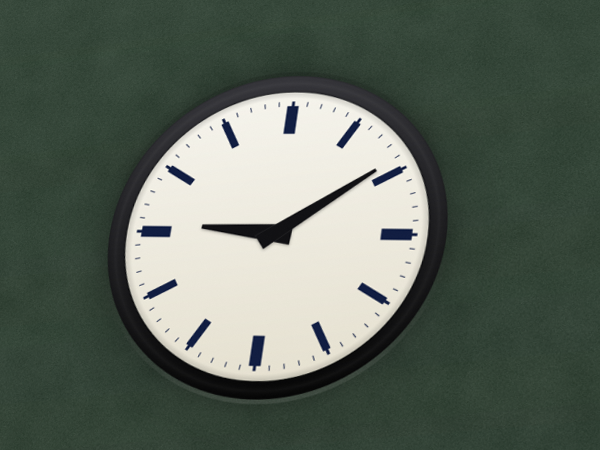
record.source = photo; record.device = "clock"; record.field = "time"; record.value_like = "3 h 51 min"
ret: 9 h 09 min
